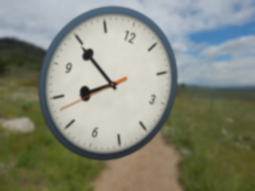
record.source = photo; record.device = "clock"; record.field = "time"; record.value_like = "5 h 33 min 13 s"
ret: 7 h 49 min 38 s
